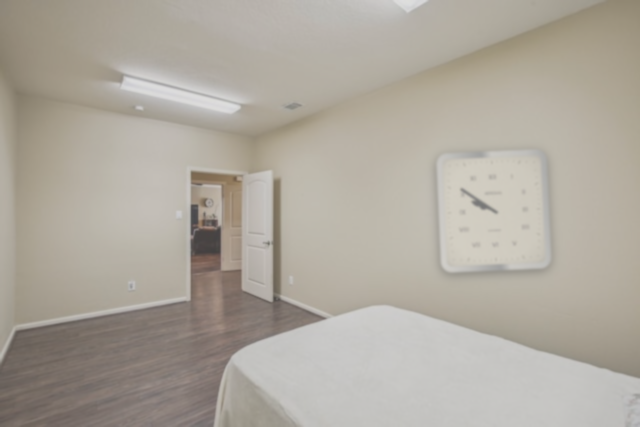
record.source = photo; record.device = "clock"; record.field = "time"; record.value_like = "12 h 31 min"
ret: 9 h 51 min
